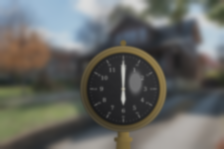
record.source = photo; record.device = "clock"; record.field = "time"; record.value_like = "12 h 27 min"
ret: 6 h 00 min
